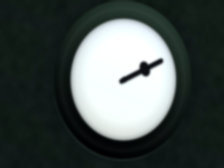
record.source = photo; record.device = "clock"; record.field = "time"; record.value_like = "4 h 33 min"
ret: 2 h 11 min
